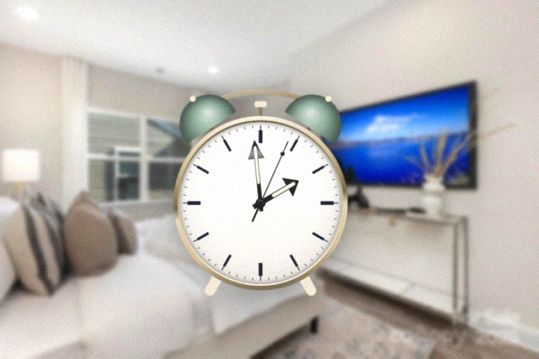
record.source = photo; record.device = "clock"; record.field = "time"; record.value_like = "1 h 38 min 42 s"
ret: 1 h 59 min 04 s
